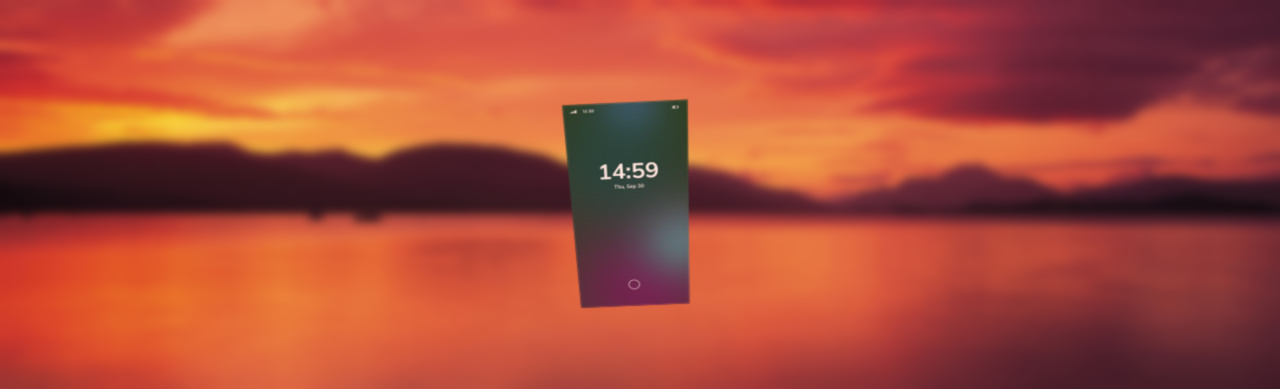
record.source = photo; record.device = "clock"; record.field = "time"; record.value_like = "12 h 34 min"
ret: 14 h 59 min
